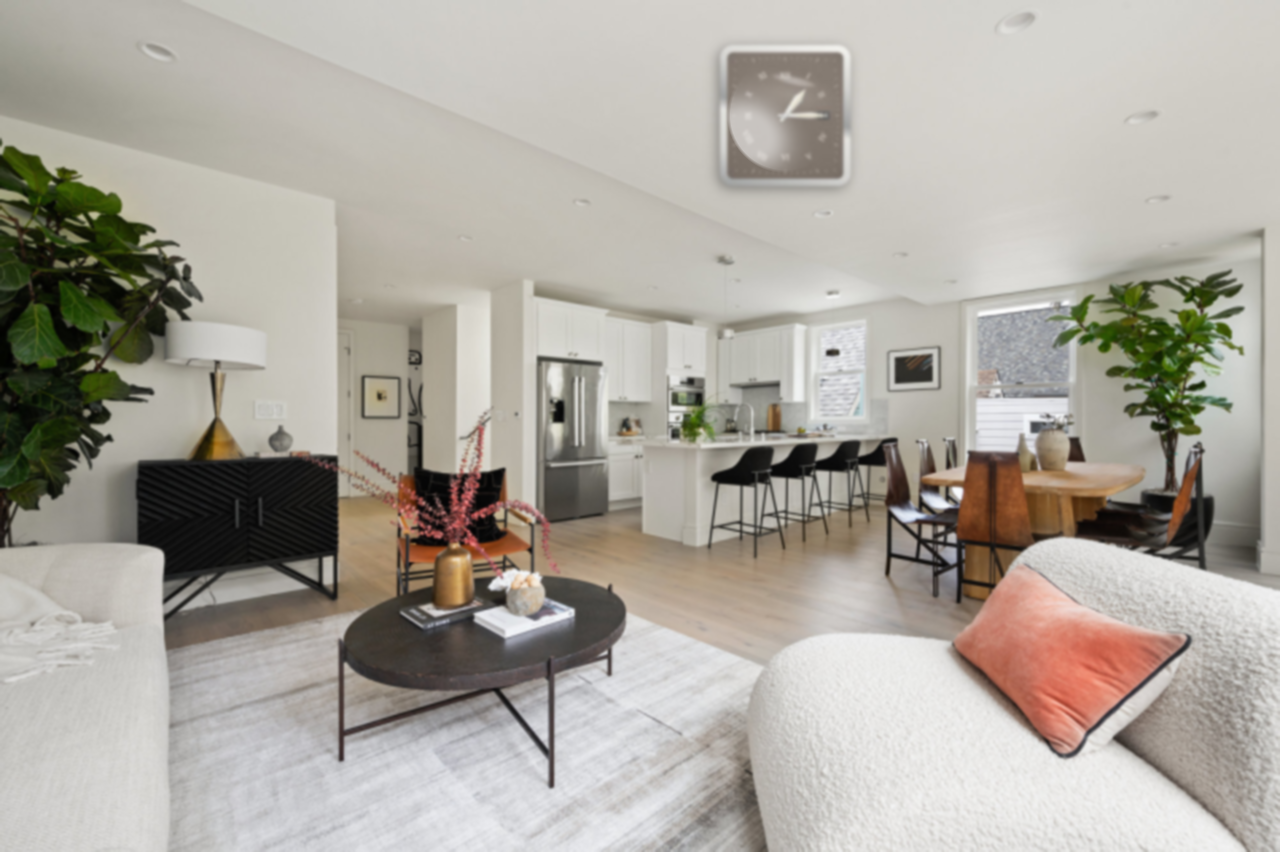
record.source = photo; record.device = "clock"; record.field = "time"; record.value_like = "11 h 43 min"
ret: 1 h 15 min
